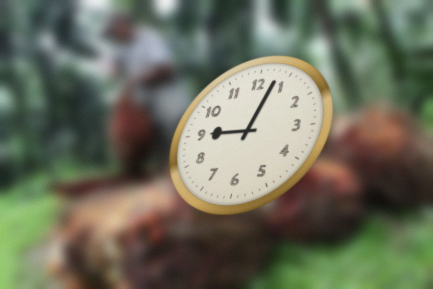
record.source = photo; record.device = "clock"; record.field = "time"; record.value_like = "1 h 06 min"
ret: 9 h 03 min
